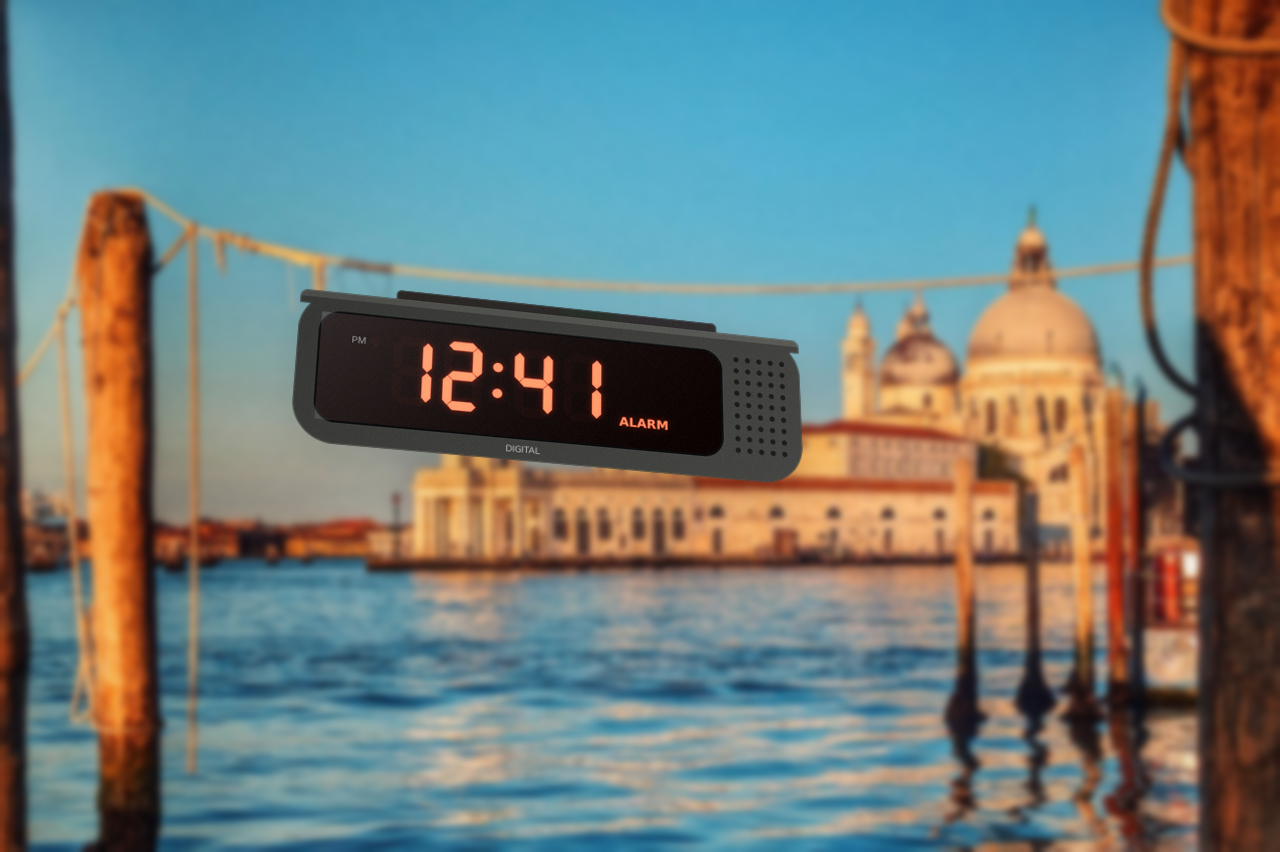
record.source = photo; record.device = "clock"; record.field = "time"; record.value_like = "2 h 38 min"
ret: 12 h 41 min
